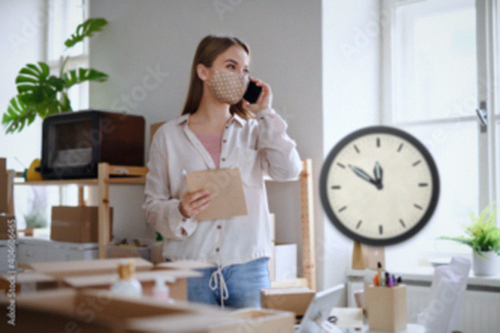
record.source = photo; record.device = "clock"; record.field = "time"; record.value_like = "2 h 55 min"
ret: 11 h 51 min
